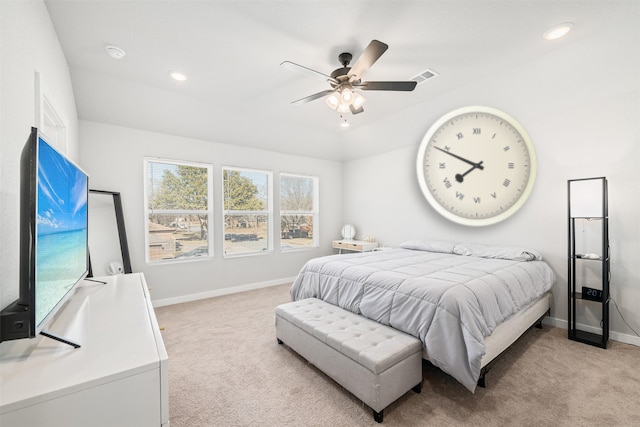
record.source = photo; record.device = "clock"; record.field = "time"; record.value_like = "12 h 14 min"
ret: 7 h 49 min
